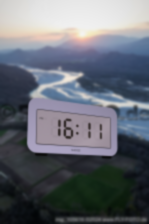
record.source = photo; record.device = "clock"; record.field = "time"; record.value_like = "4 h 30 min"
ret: 16 h 11 min
